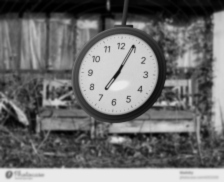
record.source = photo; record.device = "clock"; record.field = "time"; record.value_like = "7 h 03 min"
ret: 7 h 04 min
